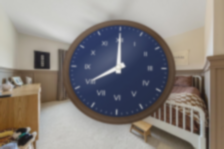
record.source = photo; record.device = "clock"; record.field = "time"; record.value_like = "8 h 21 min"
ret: 8 h 00 min
